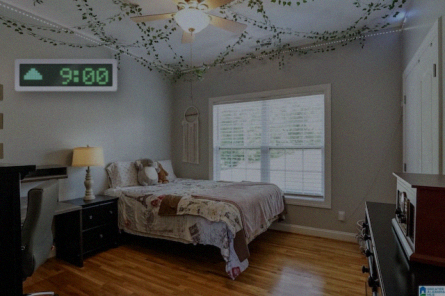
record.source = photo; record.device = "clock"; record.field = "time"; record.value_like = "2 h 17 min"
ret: 9 h 00 min
